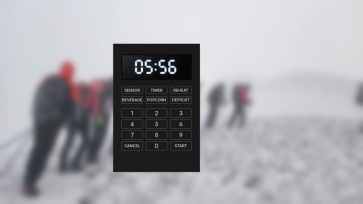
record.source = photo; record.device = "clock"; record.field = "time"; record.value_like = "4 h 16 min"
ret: 5 h 56 min
